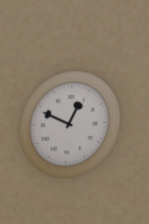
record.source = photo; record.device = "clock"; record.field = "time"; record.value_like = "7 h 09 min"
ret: 12 h 49 min
